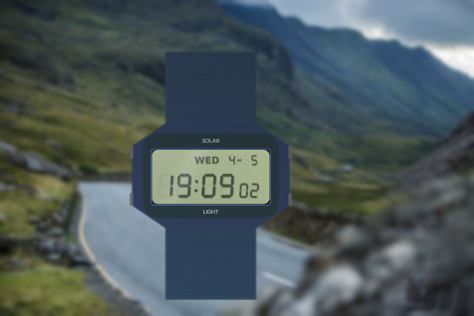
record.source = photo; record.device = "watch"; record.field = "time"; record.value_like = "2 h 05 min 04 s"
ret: 19 h 09 min 02 s
